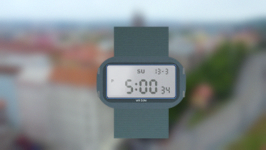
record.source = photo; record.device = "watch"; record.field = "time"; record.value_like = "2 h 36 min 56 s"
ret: 5 h 00 min 34 s
